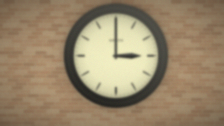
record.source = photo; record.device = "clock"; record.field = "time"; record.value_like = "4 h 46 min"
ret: 3 h 00 min
